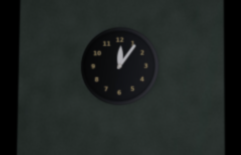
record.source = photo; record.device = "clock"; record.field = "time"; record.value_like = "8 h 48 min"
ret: 12 h 06 min
